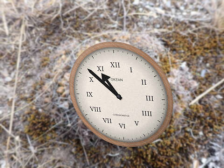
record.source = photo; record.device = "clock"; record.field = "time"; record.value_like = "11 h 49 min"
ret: 10 h 52 min
